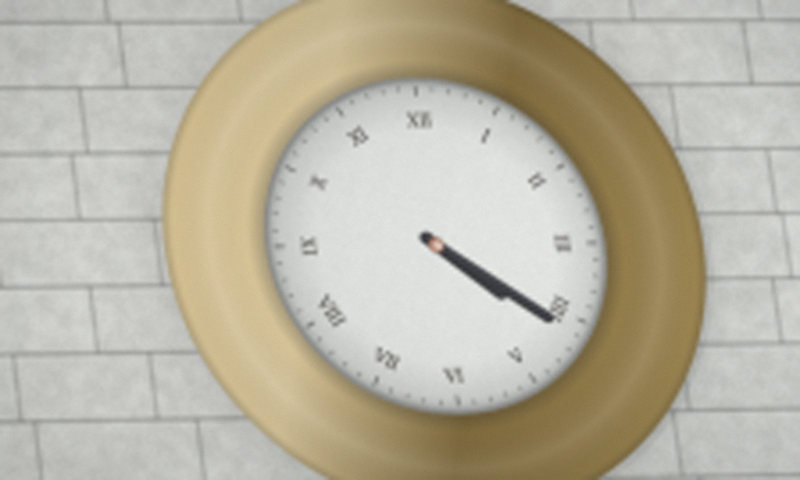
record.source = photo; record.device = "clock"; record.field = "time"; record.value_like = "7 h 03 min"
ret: 4 h 21 min
